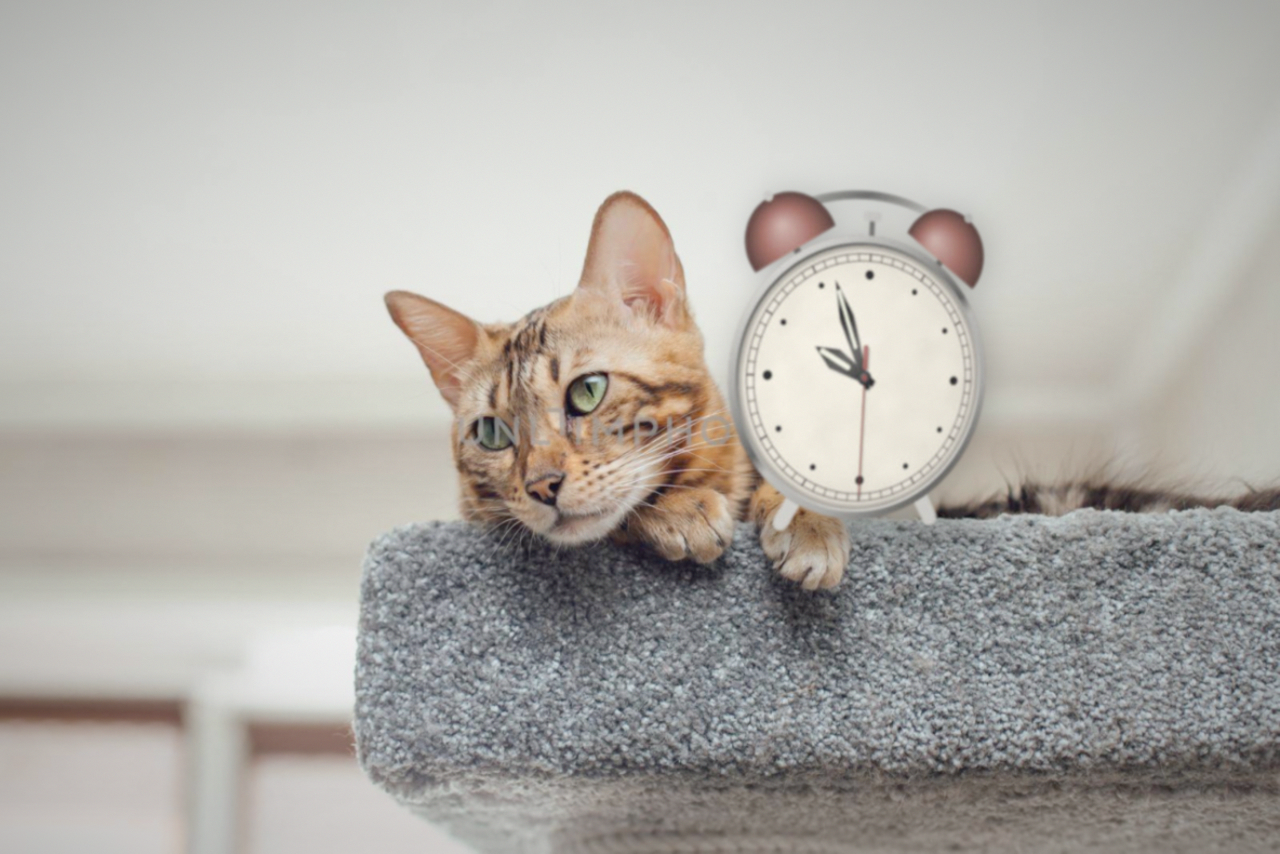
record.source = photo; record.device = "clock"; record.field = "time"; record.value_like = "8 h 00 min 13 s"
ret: 9 h 56 min 30 s
